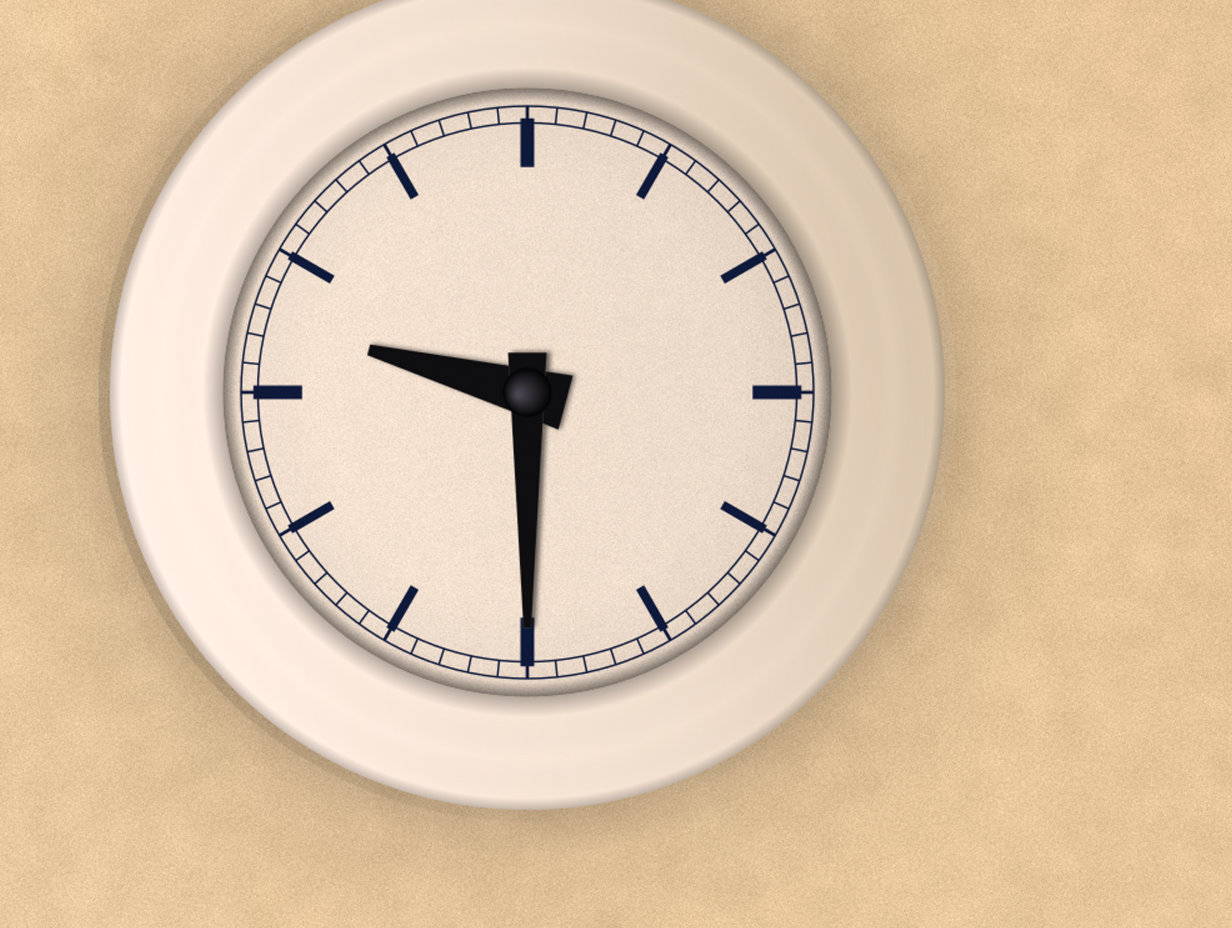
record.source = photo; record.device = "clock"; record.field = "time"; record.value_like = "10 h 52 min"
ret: 9 h 30 min
